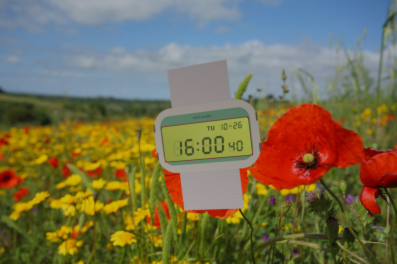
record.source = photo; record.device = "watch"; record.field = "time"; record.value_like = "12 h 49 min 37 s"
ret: 16 h 00 min 40 s
